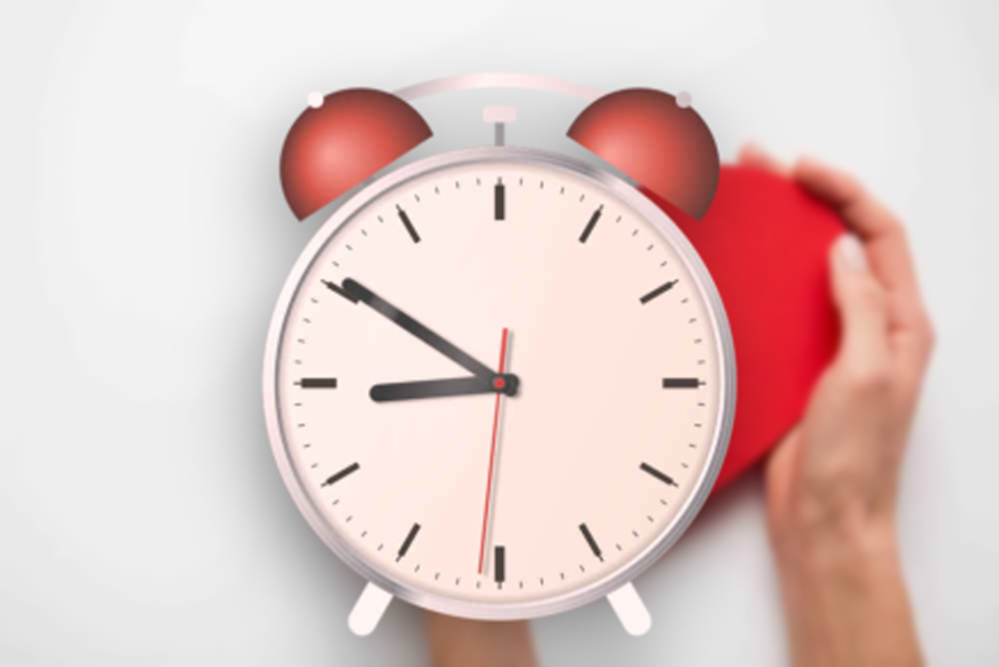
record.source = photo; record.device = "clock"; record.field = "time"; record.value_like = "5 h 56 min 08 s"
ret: 8 h 50 min 31 s
